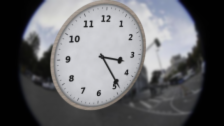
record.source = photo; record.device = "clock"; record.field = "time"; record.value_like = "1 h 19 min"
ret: 3 h 24 min
